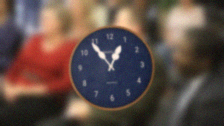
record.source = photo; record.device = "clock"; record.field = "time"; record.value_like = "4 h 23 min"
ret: 12 h 54 min
